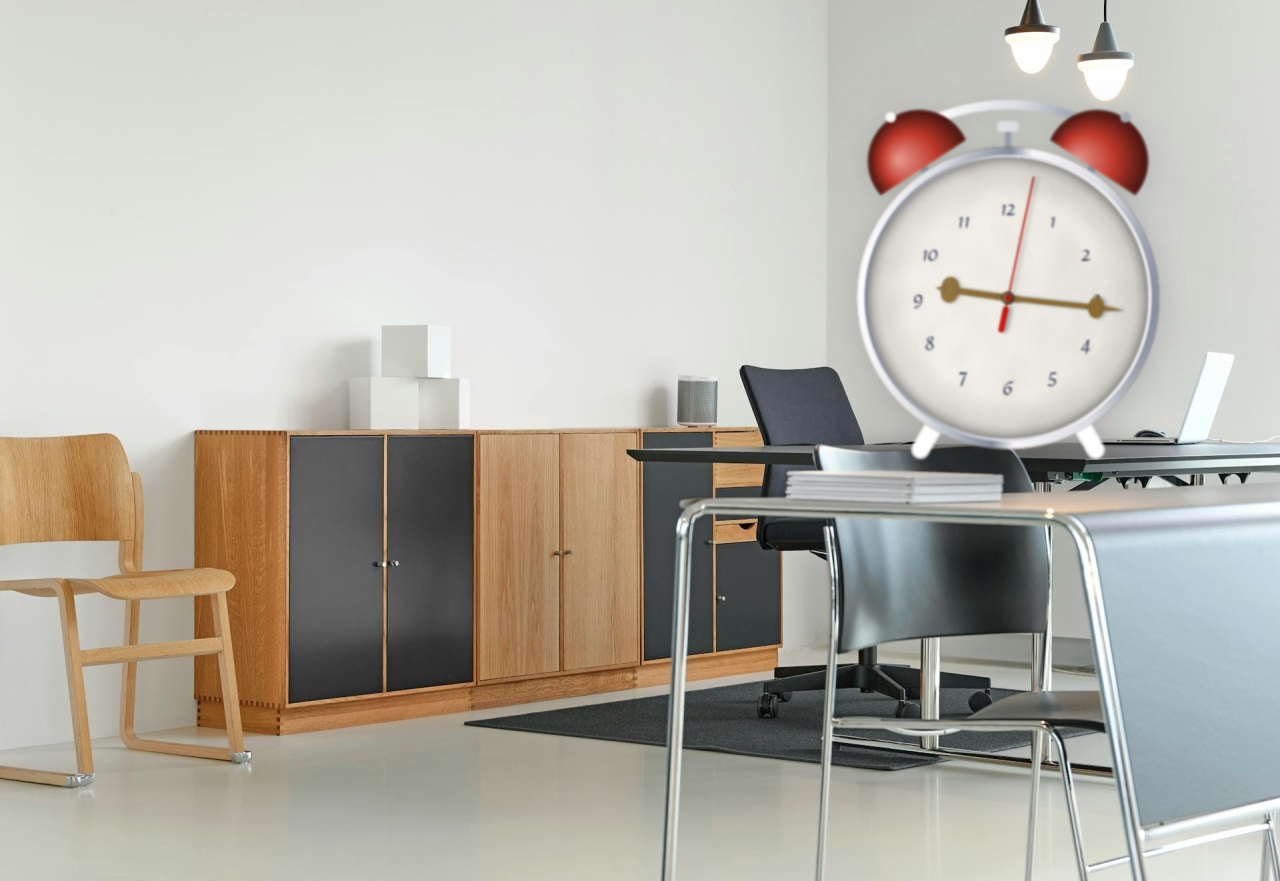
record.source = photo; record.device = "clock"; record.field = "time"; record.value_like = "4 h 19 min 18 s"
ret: 9 h 16 min 02 s
